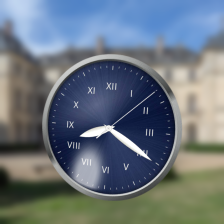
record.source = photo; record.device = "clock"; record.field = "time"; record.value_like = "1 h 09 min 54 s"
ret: 8 h 20 min 08 s
